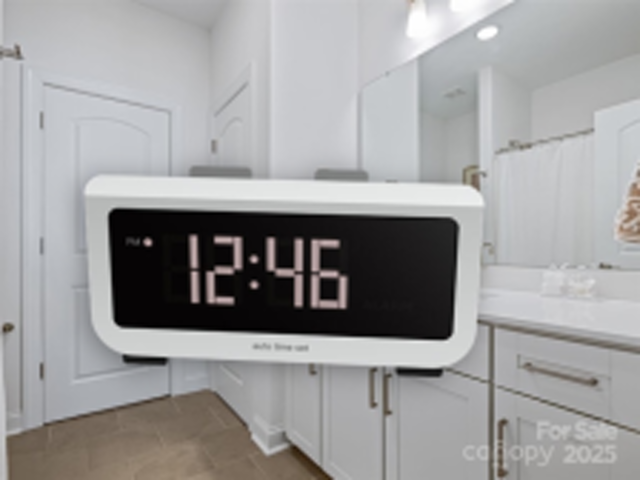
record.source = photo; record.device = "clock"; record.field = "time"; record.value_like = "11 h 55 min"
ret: 12 h 46 min
